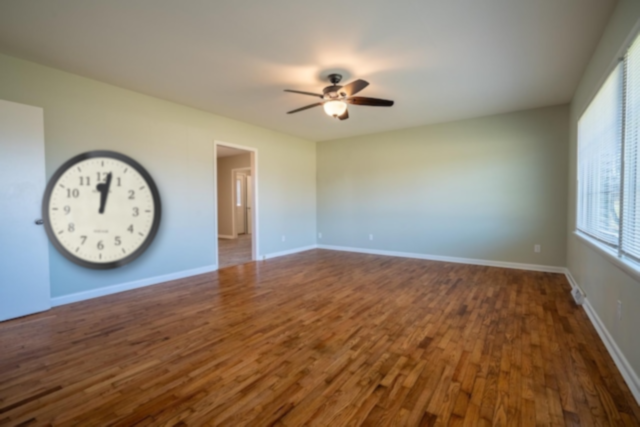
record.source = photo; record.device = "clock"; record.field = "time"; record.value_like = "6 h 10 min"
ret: 12 h 02 min
